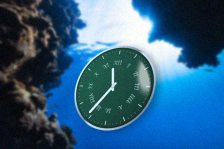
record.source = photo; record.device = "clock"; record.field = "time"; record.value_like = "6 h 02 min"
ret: 11 h 36 min
